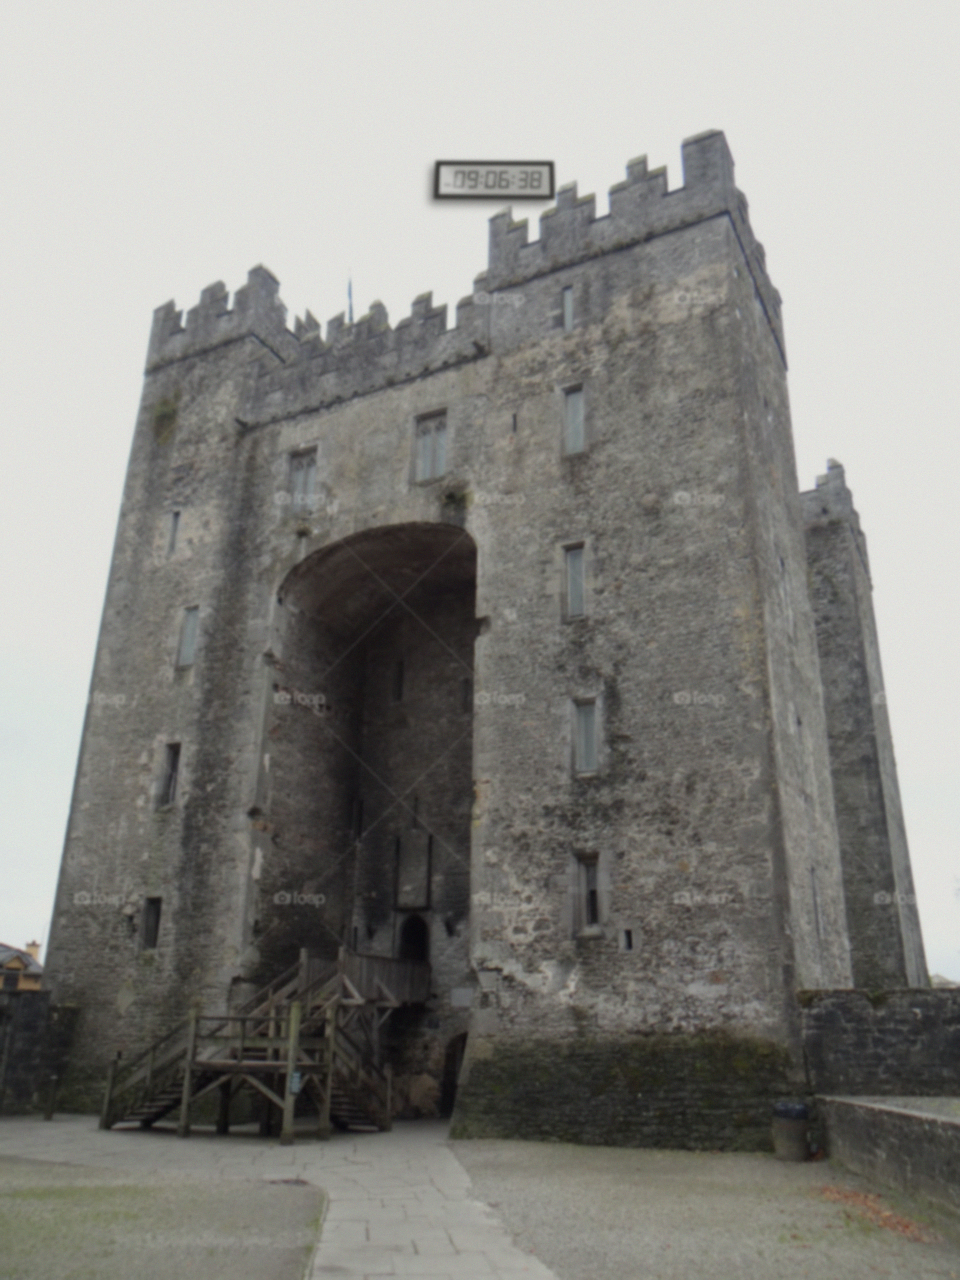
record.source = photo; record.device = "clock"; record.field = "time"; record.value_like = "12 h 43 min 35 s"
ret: 9 h 06 min 38 s
